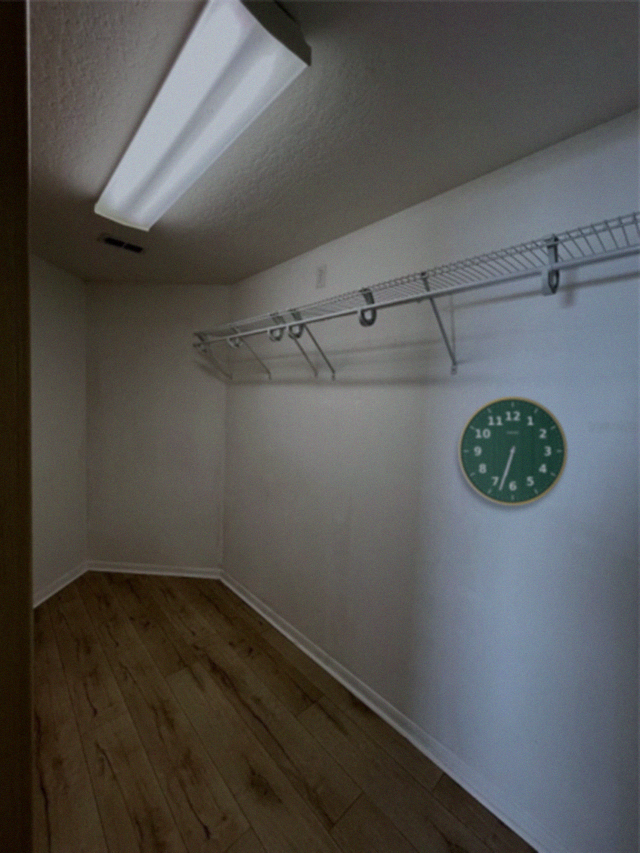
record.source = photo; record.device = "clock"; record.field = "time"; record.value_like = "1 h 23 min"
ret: 6 h 33 min
